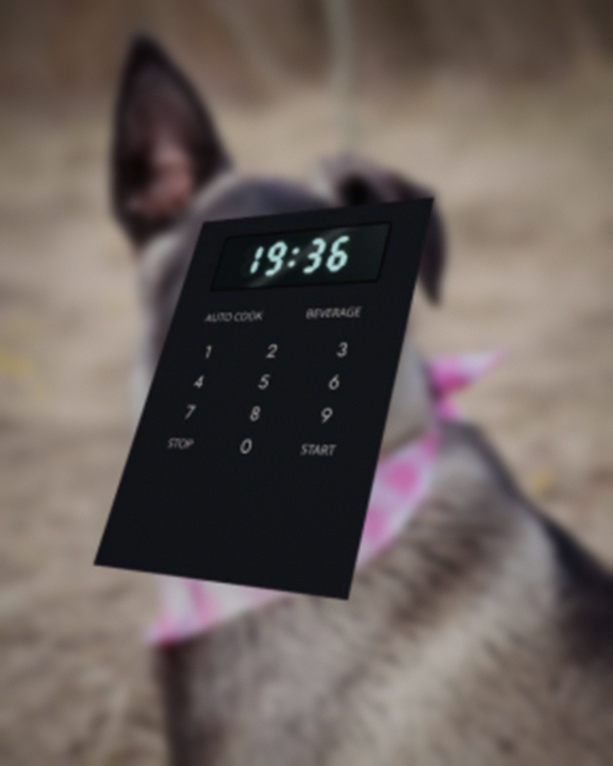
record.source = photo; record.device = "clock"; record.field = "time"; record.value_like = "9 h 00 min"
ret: 19 h 36 min
